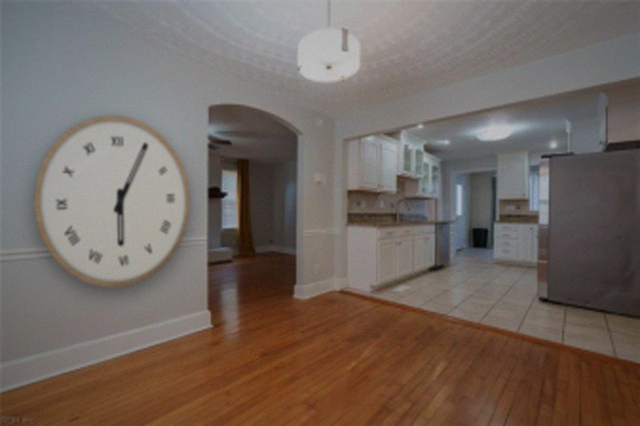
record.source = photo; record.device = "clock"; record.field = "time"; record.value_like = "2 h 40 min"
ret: 6 h 05 min
